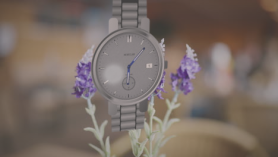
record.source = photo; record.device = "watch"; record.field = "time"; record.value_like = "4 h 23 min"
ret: 6 h 07 min
